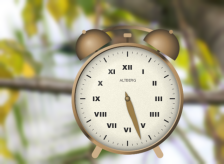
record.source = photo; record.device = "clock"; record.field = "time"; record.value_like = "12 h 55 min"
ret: 5 h 27 min
